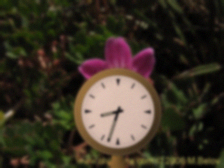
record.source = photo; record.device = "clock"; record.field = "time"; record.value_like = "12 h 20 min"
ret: 8 h 33 min
